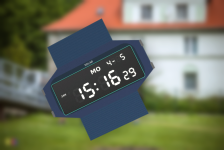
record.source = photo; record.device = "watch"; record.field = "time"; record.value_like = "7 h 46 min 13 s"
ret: 15 h 16 min 29 s
